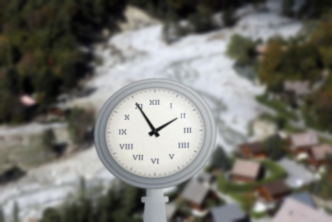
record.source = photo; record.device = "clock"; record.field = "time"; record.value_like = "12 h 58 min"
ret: 1 h 55 min
